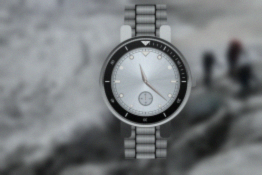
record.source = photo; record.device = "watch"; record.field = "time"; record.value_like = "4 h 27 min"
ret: 11 h 22 min
